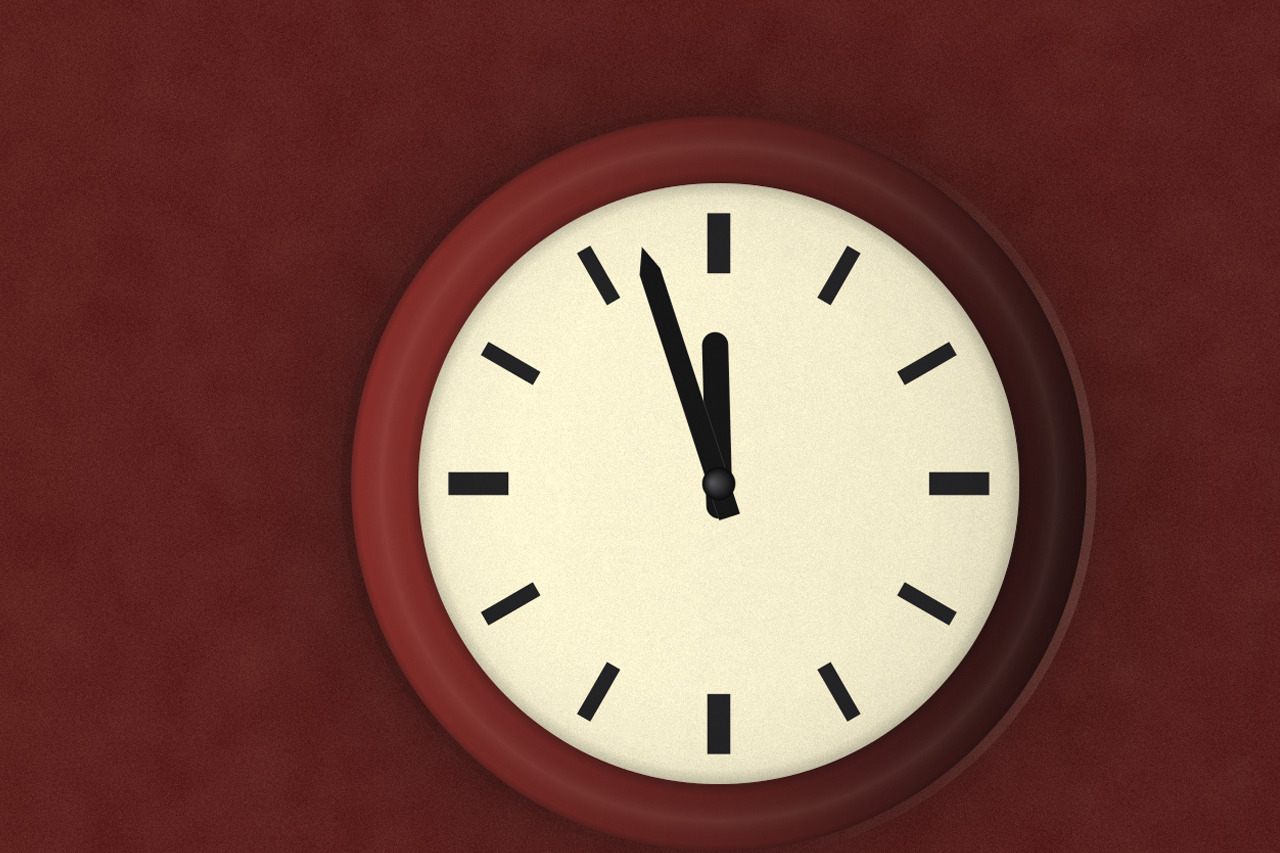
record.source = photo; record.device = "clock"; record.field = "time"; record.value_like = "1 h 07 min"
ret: 11 h 57 min
